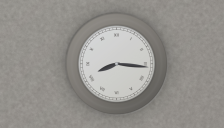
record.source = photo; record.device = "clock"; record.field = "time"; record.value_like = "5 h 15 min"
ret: 8 h 16 min
